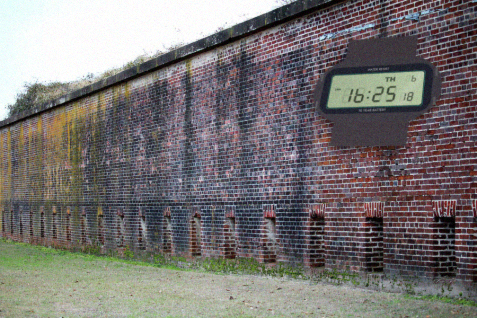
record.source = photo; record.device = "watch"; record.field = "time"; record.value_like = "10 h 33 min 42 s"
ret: 16 h 25 min 18 s
